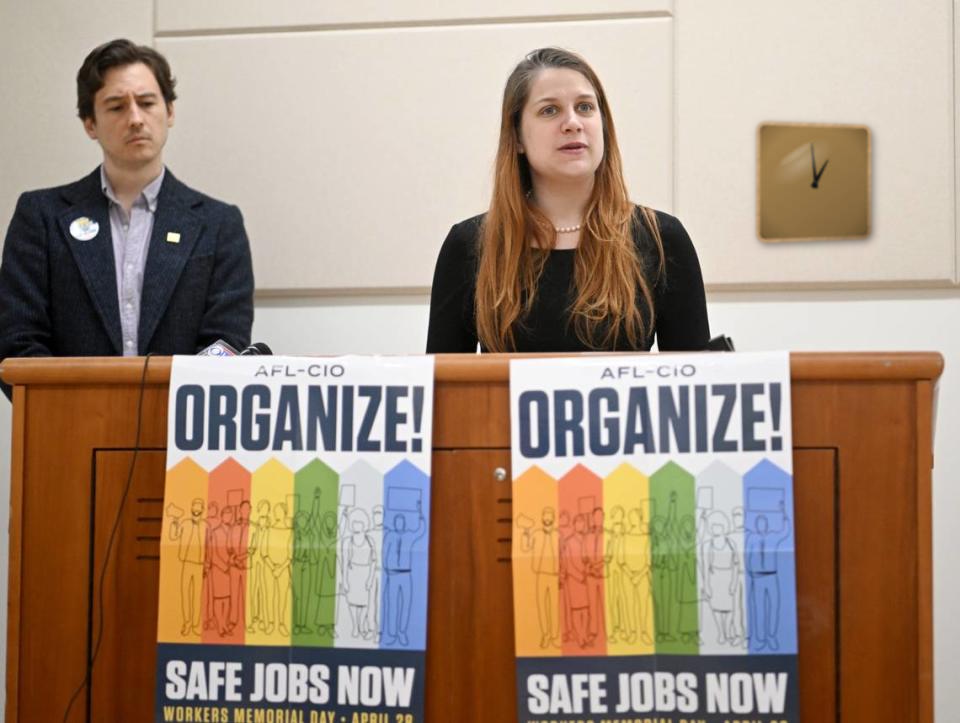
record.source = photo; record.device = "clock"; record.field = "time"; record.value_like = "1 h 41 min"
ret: 12 h 59 min
